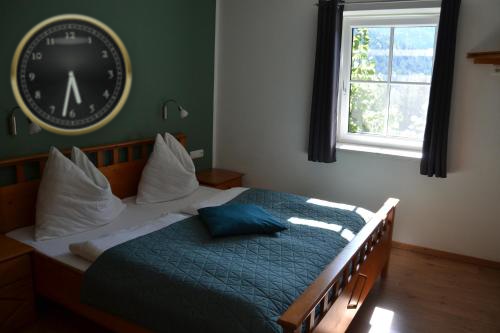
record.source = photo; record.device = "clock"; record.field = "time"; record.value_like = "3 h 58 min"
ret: 5 h 32 min
